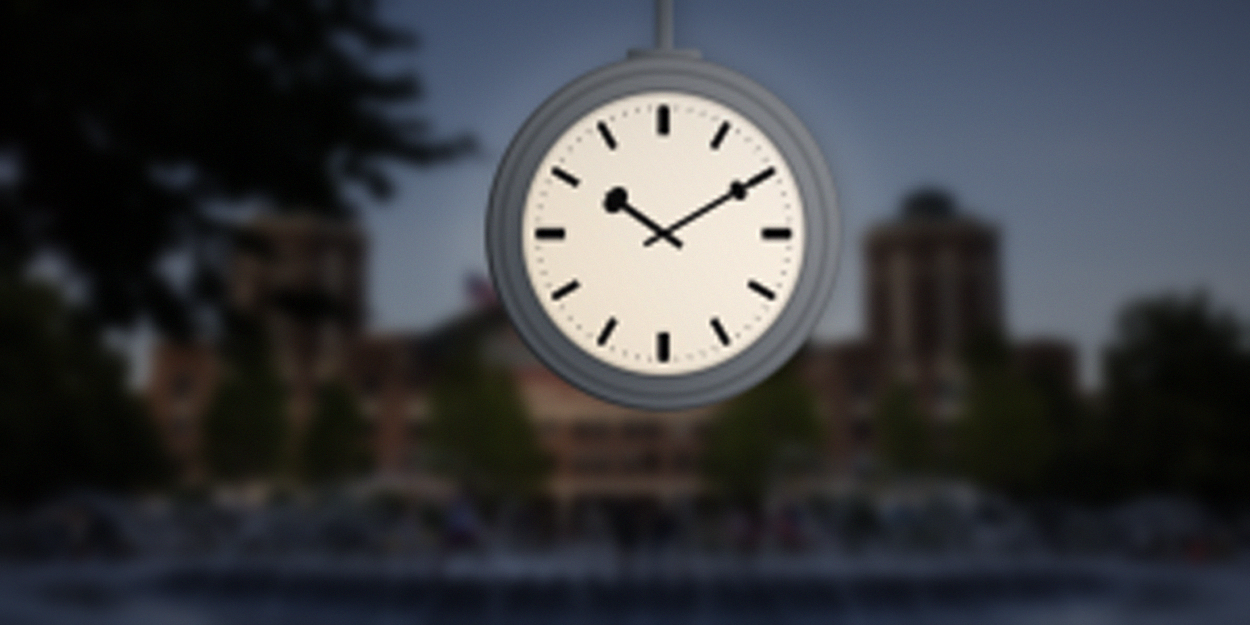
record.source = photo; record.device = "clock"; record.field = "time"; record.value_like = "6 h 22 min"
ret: 10 h 10 min
